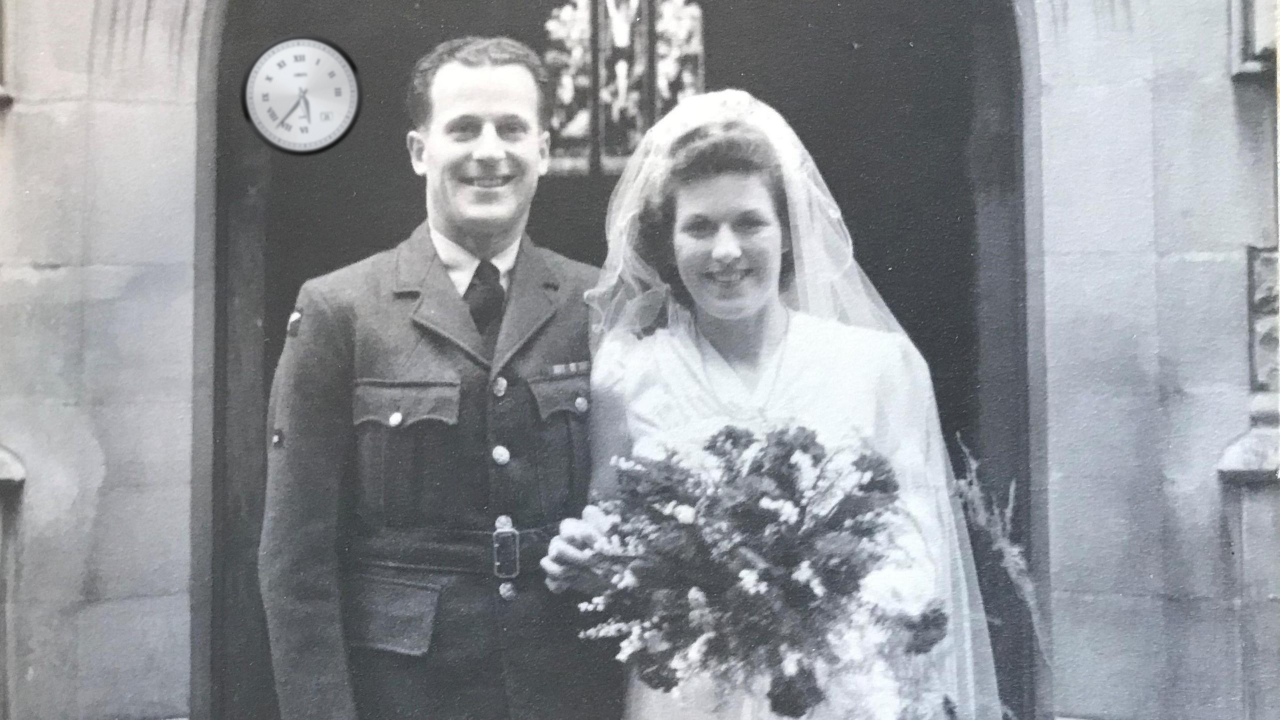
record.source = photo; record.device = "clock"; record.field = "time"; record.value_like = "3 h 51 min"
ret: 5 h 37 min
